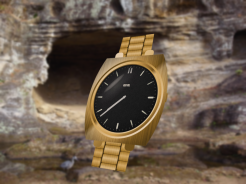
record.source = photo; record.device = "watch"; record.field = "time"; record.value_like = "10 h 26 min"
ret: 7 h 38 min
